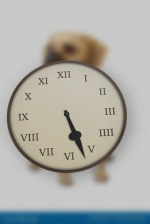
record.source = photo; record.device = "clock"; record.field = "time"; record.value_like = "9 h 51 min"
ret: 5 h 27 min
